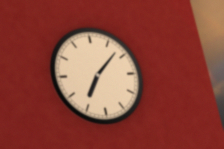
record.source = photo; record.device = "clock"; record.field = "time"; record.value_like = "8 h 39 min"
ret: 7 h 08 min
